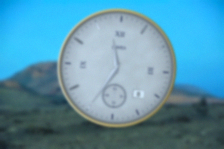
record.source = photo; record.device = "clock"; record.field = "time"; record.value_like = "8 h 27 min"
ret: 11 h 35 min
